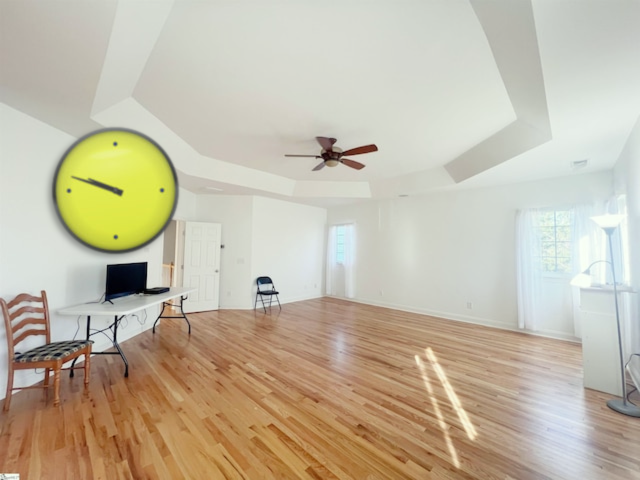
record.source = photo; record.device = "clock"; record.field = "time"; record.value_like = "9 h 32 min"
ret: 9 h 48 min
